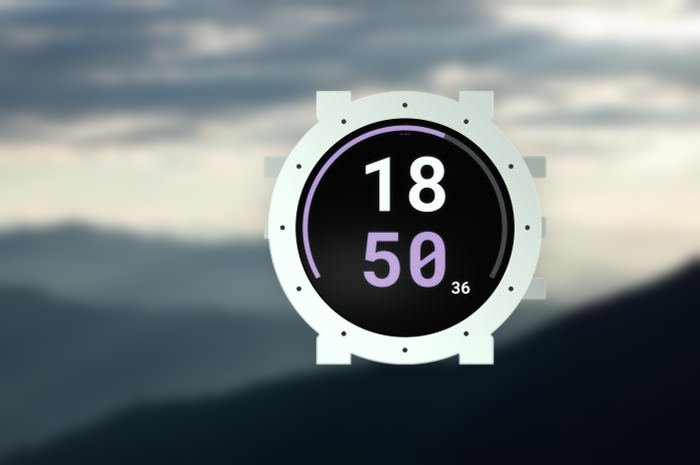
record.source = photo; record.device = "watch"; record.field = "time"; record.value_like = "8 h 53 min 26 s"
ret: 18 h 50 min 36 s
